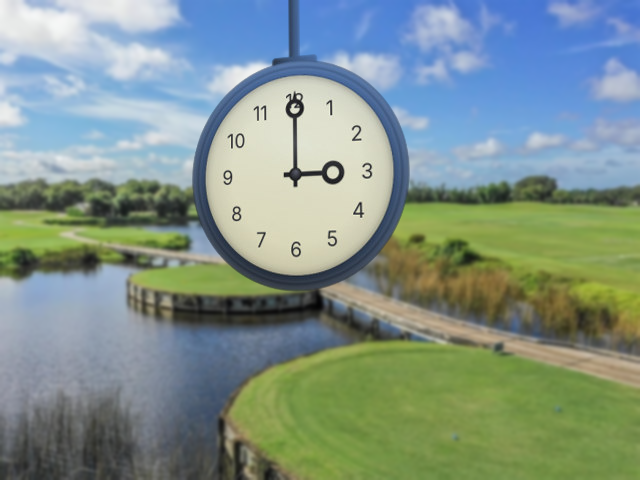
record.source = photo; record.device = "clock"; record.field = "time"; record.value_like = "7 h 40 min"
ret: 3 h 00 min
